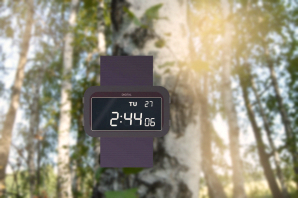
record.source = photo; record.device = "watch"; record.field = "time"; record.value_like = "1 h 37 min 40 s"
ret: 2 h 44 min 06 s
